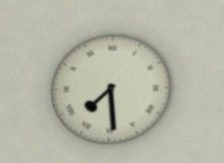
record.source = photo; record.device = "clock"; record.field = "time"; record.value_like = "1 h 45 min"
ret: 7 h 29 min
